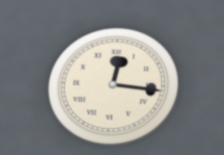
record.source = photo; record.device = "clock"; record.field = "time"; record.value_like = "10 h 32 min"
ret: 12 h 16 min
